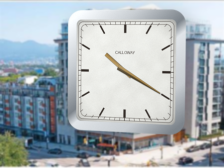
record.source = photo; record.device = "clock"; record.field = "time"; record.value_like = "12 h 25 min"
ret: 10 h 20 min
